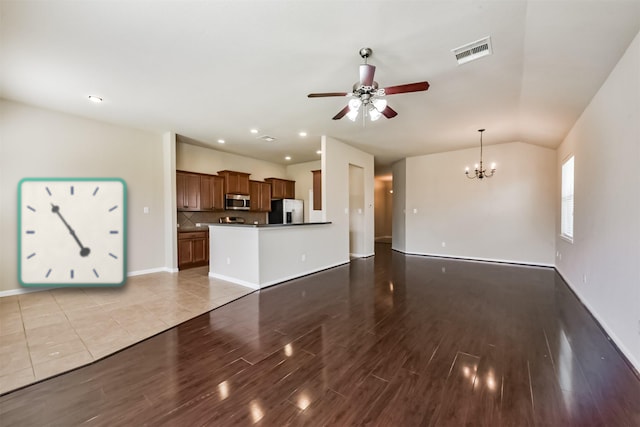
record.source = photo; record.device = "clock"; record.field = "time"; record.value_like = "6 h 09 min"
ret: 4 h 54 min
